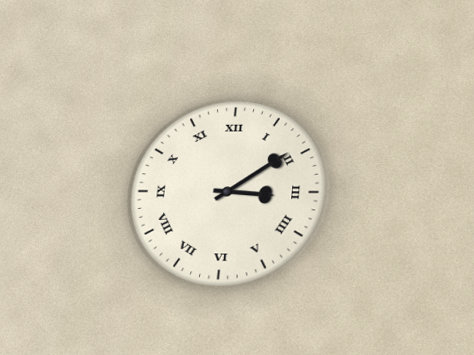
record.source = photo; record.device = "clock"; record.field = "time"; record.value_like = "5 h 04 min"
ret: 3 h 09 min
